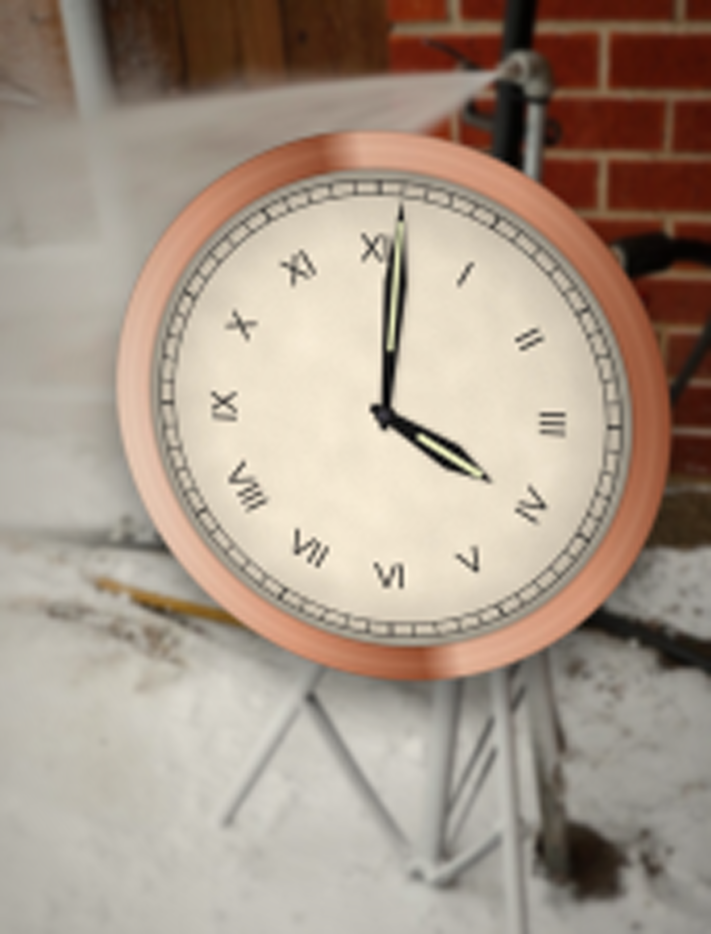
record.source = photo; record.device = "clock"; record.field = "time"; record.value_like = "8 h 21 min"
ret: 4 h 01 min
